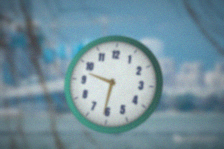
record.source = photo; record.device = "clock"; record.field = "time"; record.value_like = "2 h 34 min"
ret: 9 h 31 min
